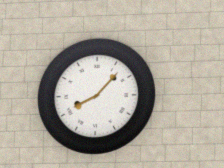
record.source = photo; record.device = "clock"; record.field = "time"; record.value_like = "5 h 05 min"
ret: 8 h 07 min
